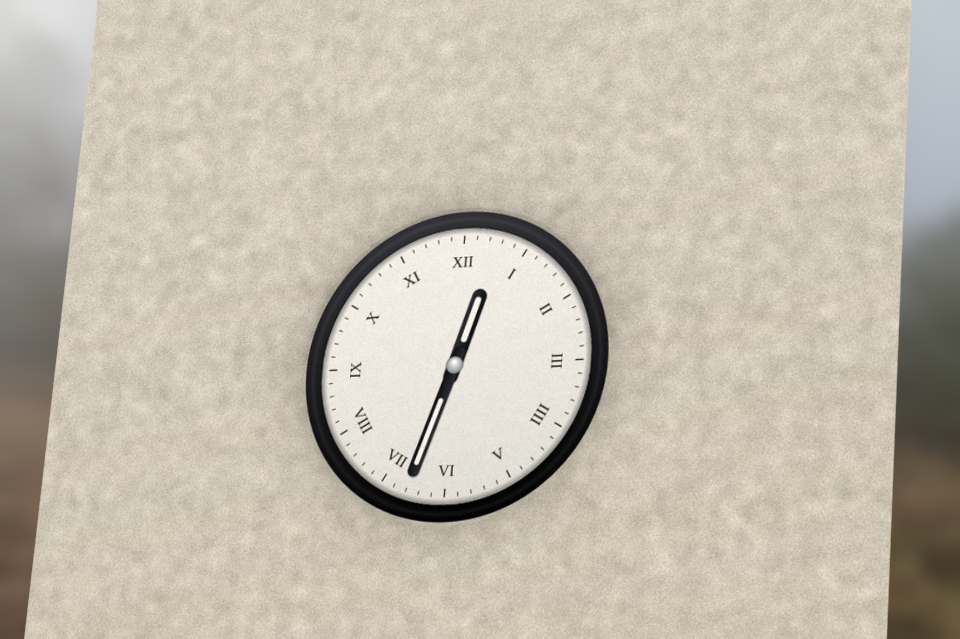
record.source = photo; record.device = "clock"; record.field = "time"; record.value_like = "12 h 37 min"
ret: 12 h 33 min
